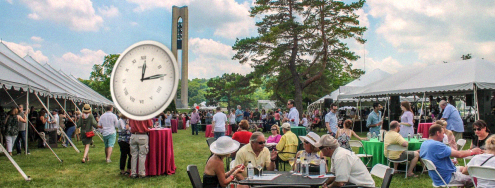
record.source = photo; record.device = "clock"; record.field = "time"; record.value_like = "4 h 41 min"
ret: 12 h 14 min
